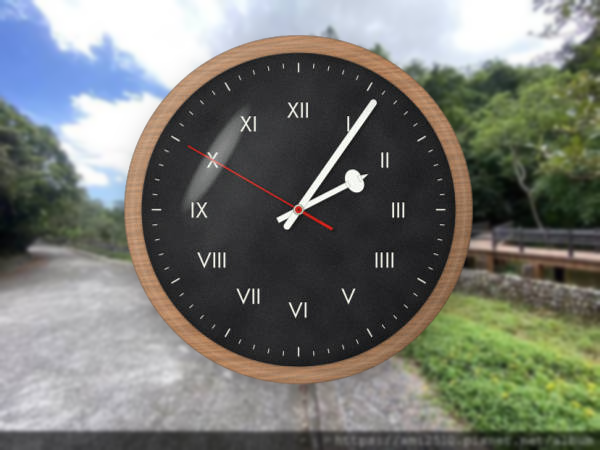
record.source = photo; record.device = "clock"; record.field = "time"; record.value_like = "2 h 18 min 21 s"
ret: 2 h 05 min 50 s
